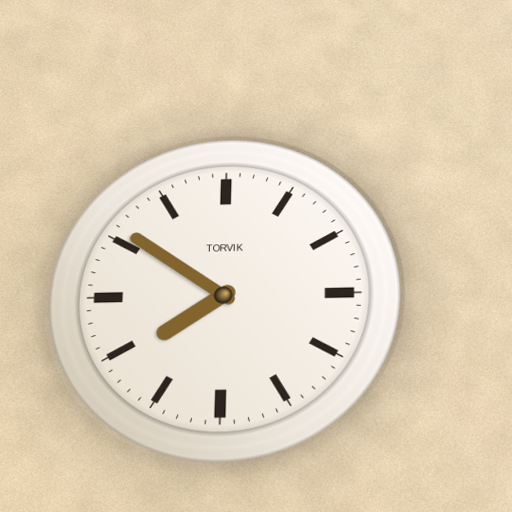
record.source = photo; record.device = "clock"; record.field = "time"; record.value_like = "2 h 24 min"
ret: 7 h 51 min
